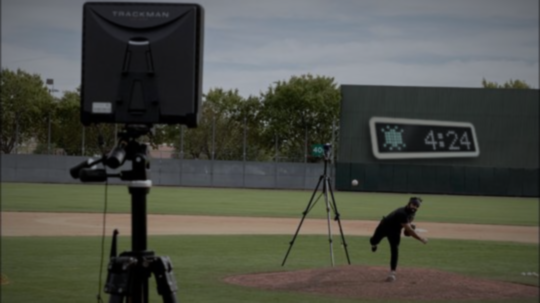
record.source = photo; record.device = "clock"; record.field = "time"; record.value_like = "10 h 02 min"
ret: 4 h 24 min
